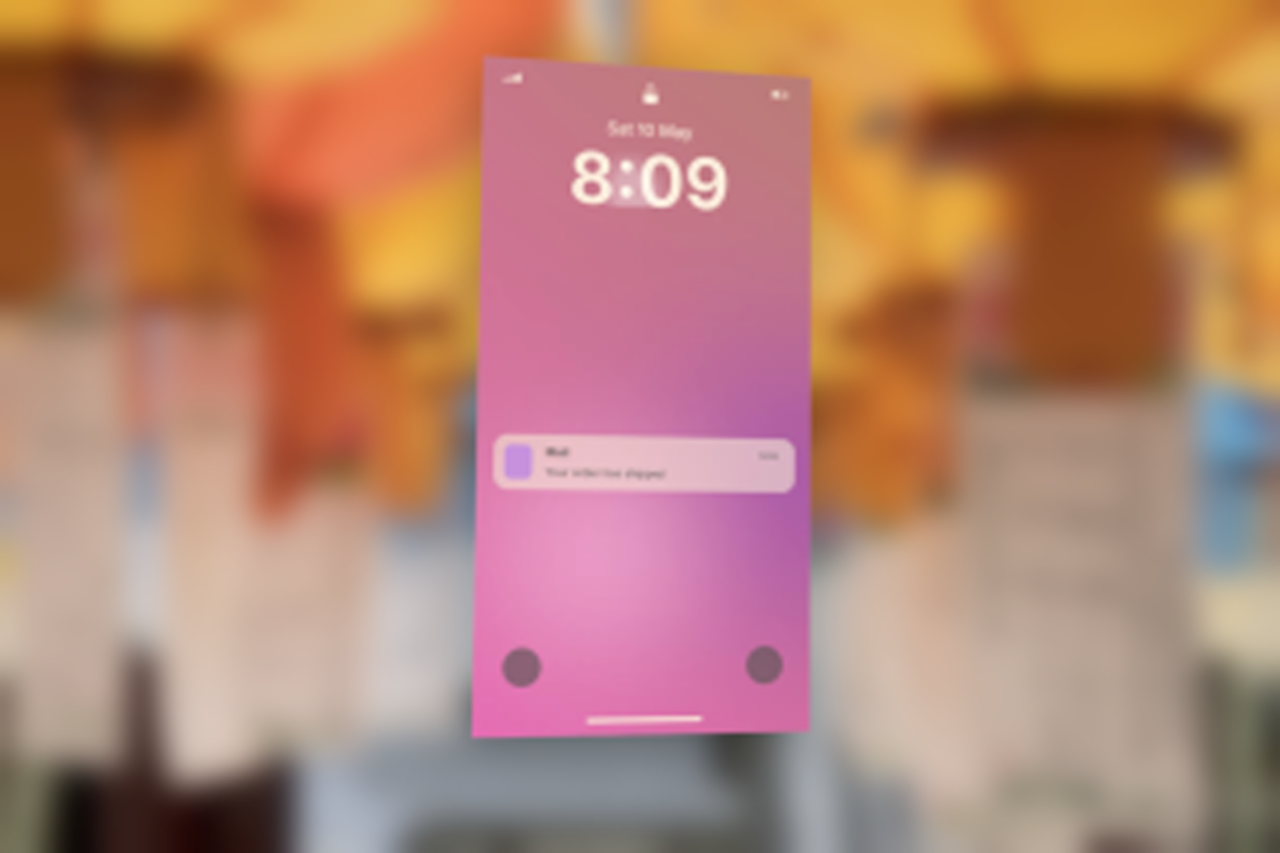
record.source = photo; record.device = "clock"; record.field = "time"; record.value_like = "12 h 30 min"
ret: 8 h 09 min
